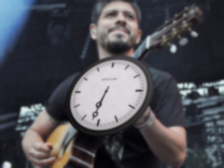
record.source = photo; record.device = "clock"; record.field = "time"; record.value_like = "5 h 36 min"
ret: 6 h 32 min
